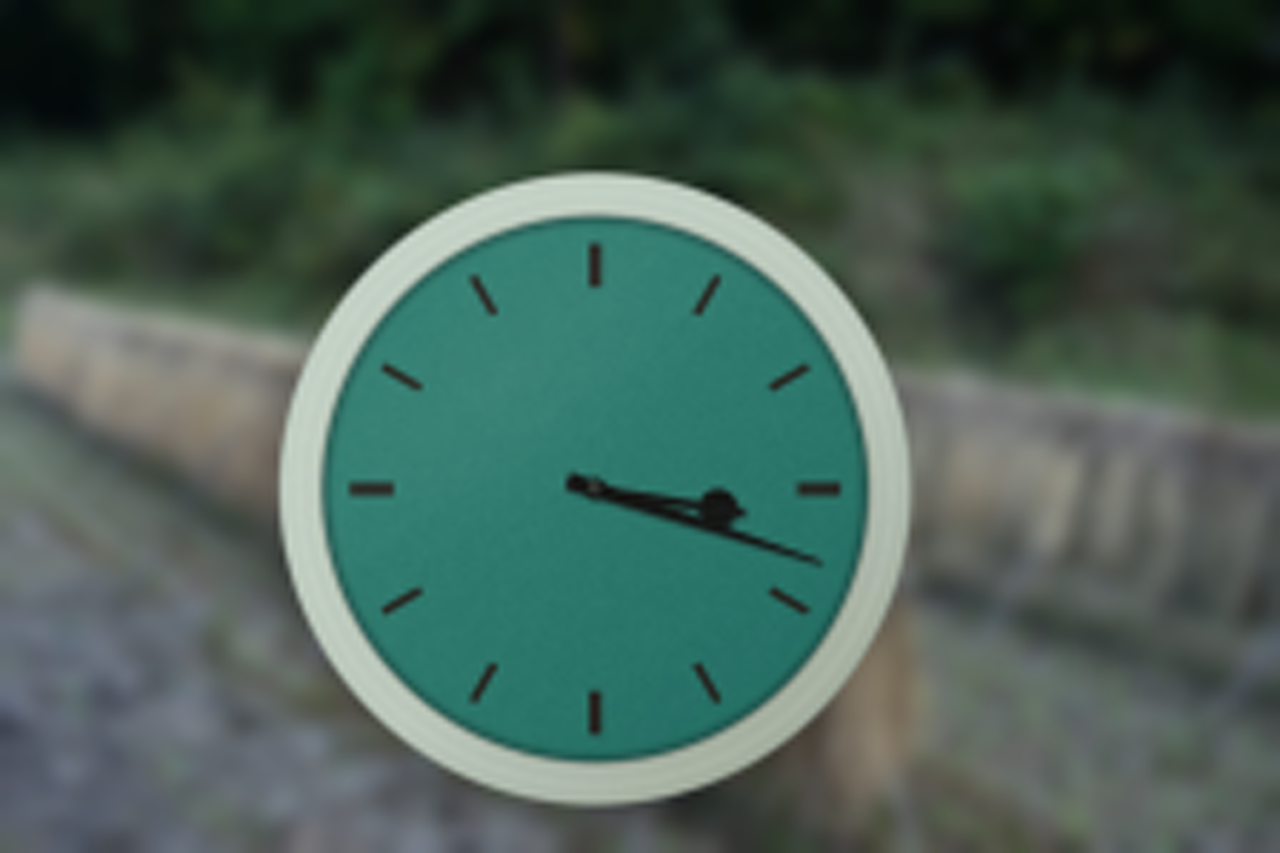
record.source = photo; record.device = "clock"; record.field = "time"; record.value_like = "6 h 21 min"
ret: 3 h 18 min
